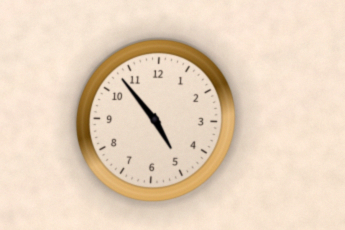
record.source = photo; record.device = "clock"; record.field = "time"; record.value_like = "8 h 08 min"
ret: 4 h 53 min
